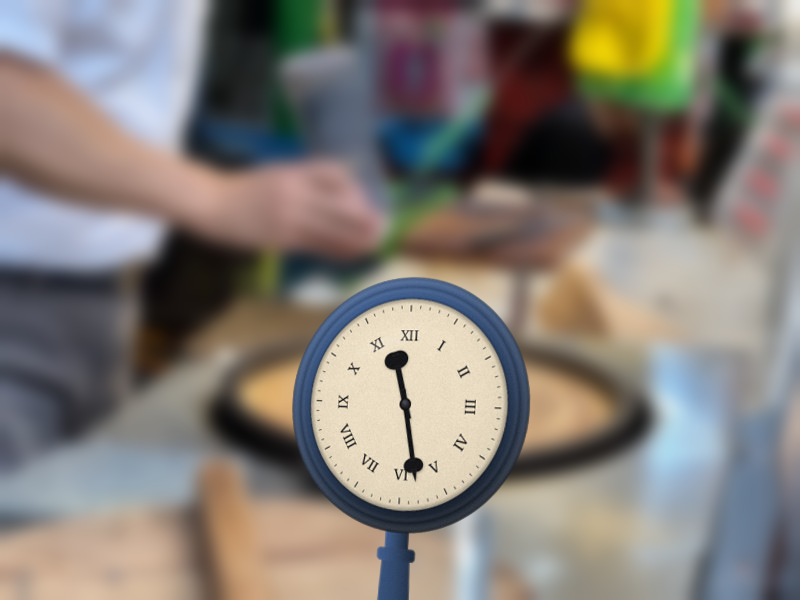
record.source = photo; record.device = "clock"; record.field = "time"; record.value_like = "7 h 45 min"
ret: 11 h 28 min
